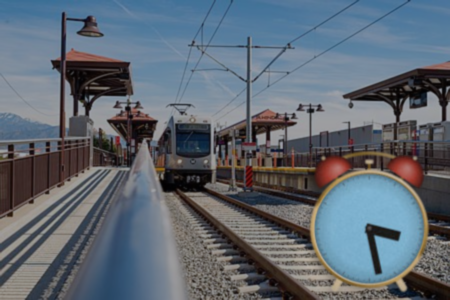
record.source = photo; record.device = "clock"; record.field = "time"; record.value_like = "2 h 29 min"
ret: 3 h 28 min
